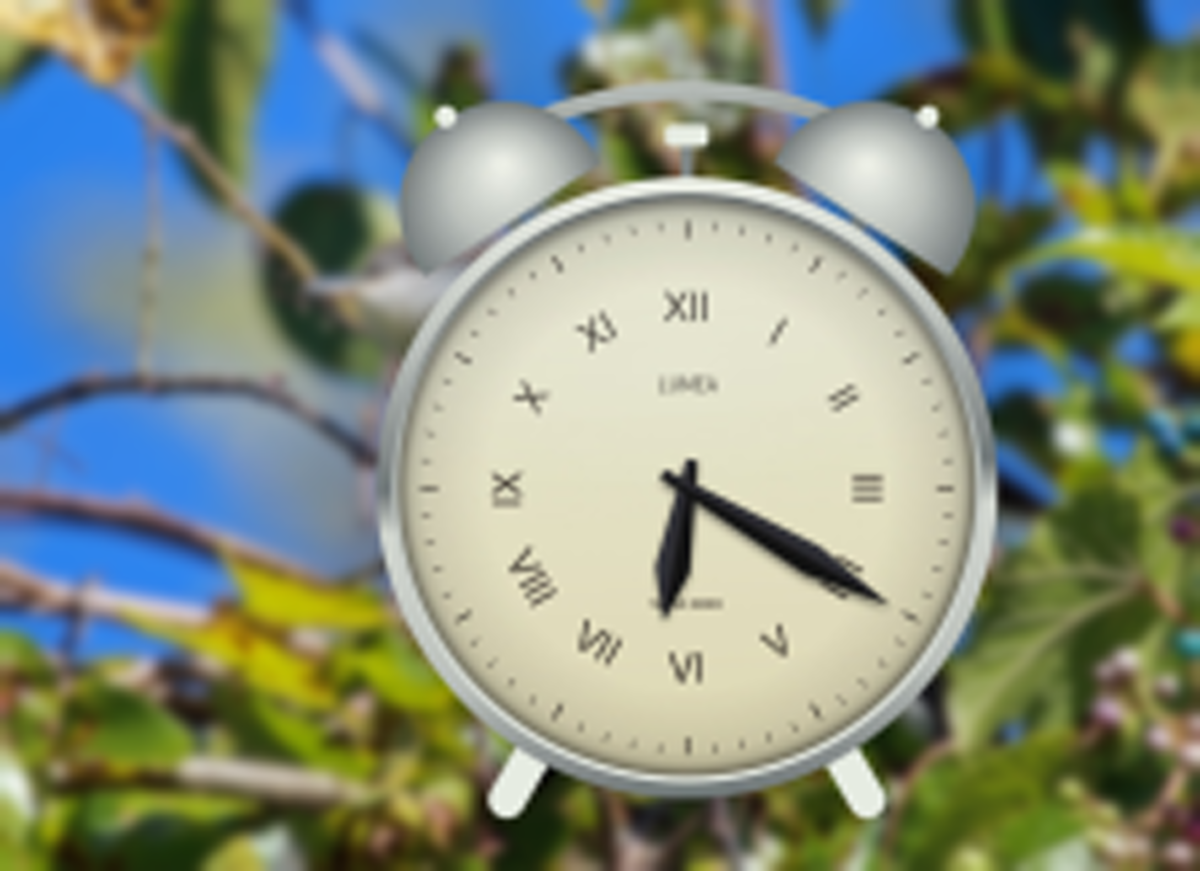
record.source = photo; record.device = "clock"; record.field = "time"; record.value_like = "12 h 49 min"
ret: 6 h 20 min
